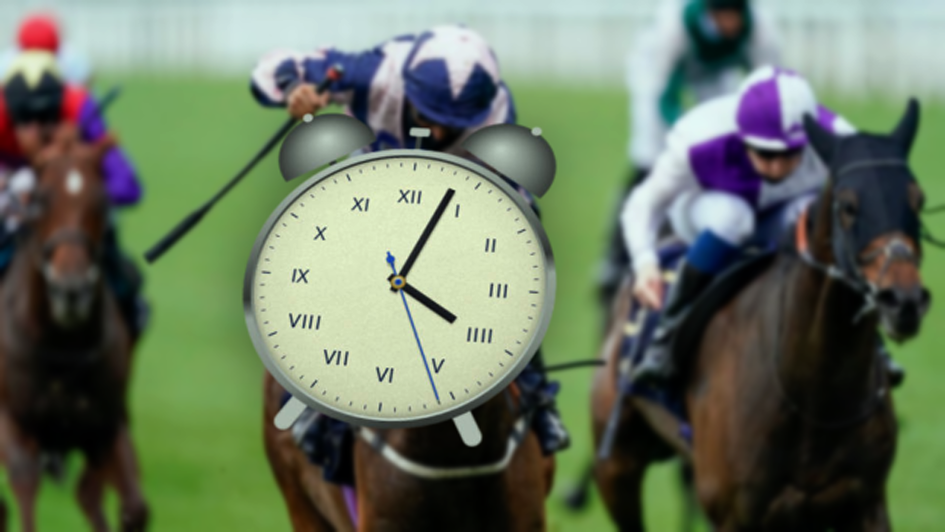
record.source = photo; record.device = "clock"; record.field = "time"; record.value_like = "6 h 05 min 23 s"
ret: 4 h 03 min 26 s
